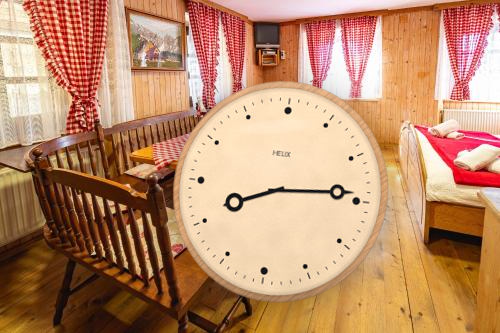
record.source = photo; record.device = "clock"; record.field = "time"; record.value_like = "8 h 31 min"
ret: 8 h 14 min
